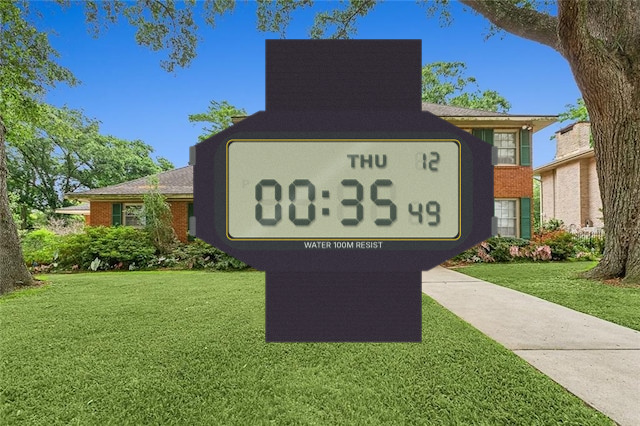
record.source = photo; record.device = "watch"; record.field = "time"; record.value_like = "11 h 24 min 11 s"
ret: 0 h 35 min 49 s
